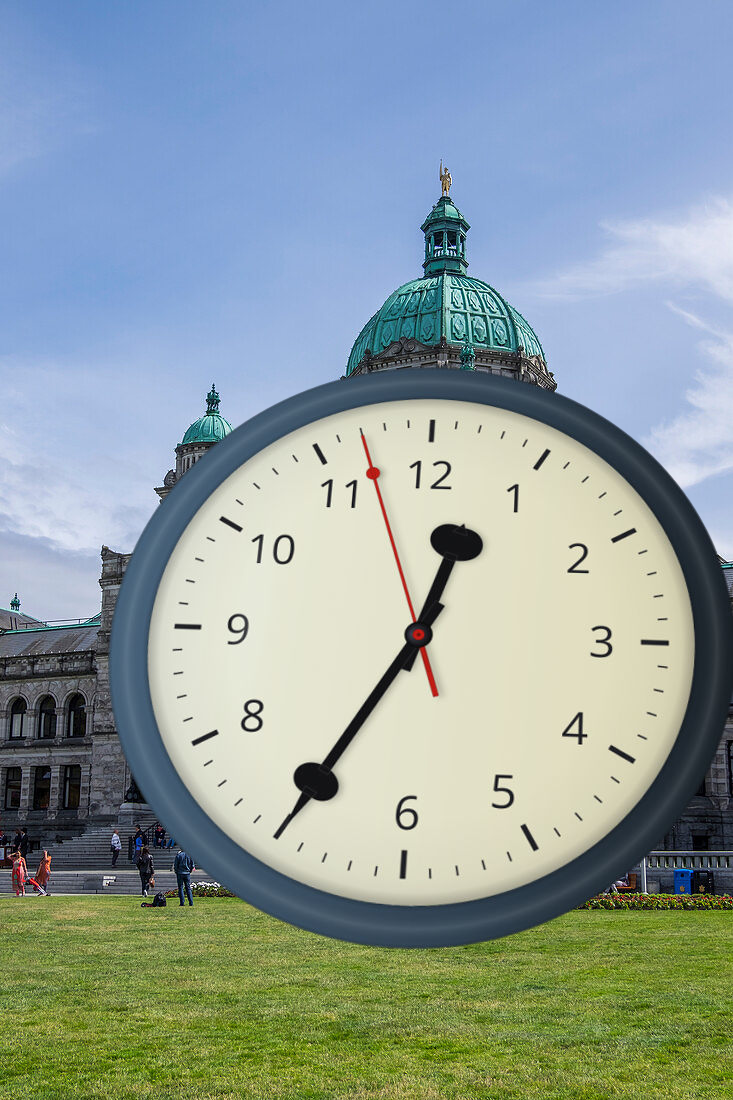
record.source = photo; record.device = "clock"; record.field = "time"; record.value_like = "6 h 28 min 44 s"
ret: 12 h 34 min 57 s
